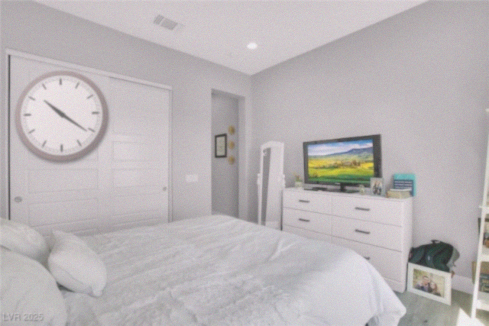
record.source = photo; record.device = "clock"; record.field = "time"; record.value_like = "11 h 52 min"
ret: 10 h 21 min
